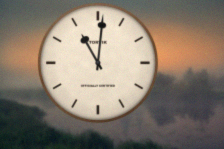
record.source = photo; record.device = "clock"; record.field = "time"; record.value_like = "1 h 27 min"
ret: 11 h 01 min
